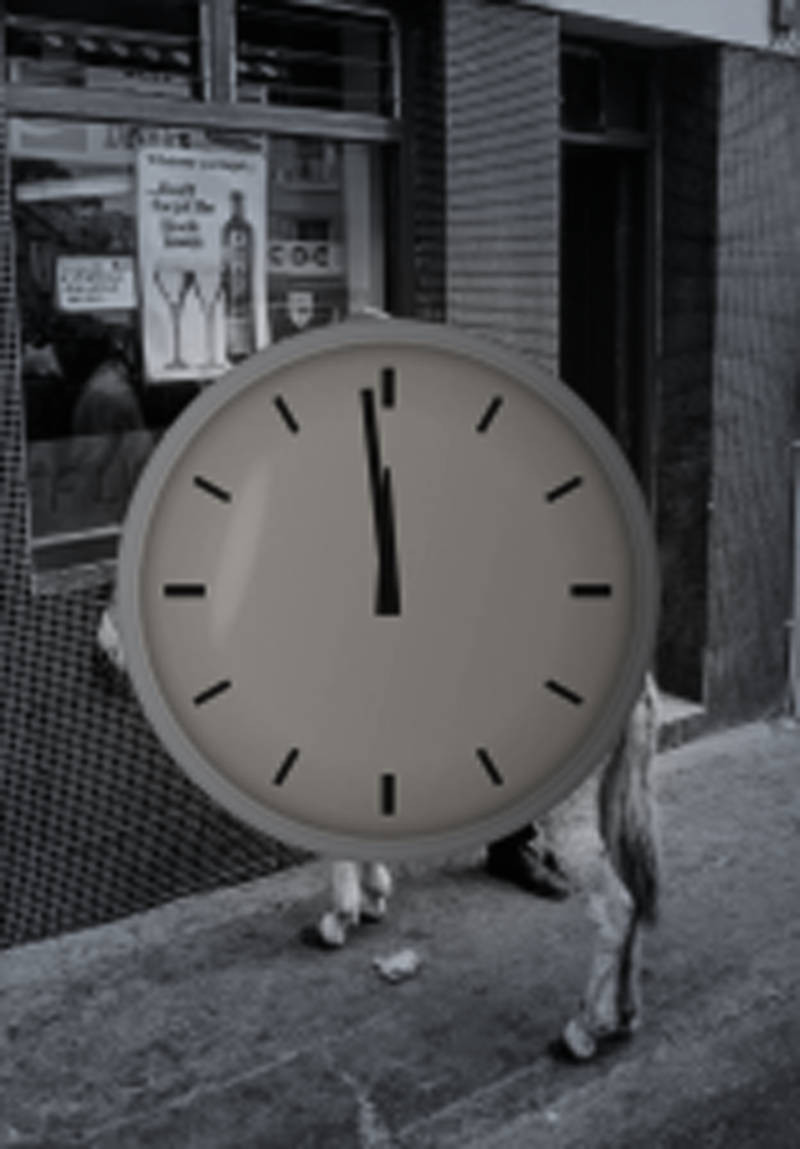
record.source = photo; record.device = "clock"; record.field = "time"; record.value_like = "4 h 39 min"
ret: 11 h 59 min
